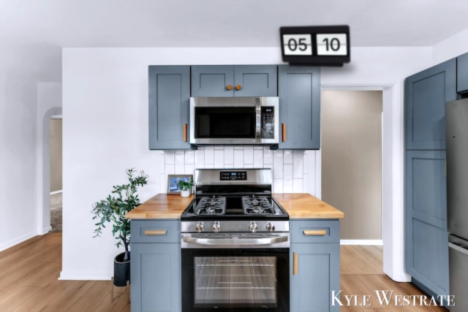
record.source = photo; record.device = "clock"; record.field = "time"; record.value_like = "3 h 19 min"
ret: 5 h 10 min
